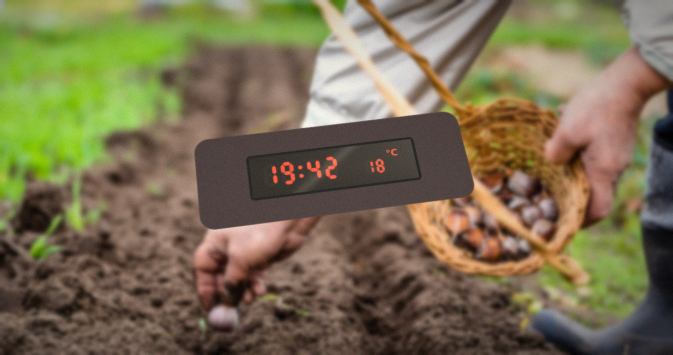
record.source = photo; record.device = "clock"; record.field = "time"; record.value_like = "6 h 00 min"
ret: 19 h 42 min
